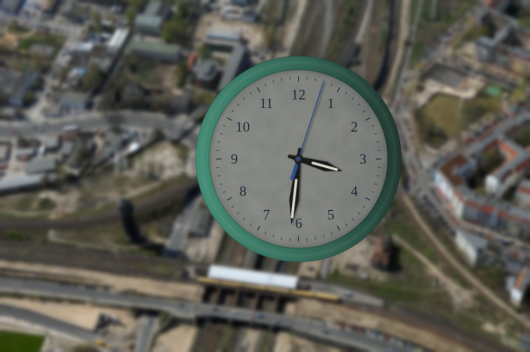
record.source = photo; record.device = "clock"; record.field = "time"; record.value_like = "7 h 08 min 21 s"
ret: 3 h 31 min 03 s
